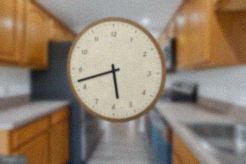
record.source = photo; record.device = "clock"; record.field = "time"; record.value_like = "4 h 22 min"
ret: 5 h 42 min
